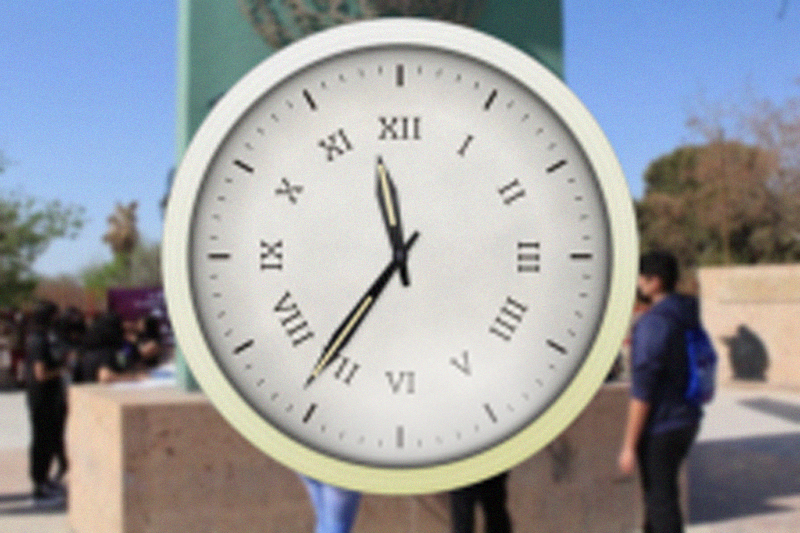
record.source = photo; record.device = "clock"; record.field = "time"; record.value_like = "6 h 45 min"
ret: 11 h 36 min
